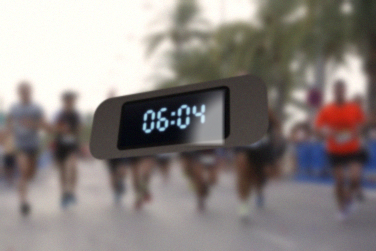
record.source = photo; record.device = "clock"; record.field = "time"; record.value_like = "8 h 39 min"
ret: 6 h 04 min
